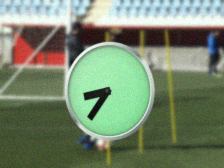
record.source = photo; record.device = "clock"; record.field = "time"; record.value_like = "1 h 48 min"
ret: 8 h 36 min
